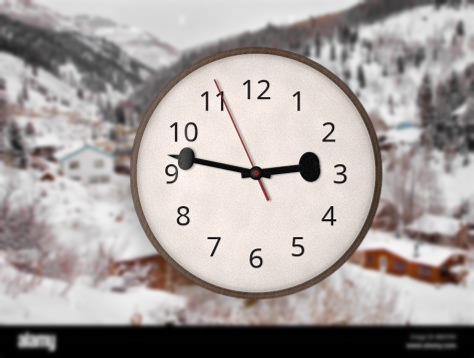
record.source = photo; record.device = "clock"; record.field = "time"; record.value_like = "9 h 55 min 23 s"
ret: 2 h 46 min 56 s
